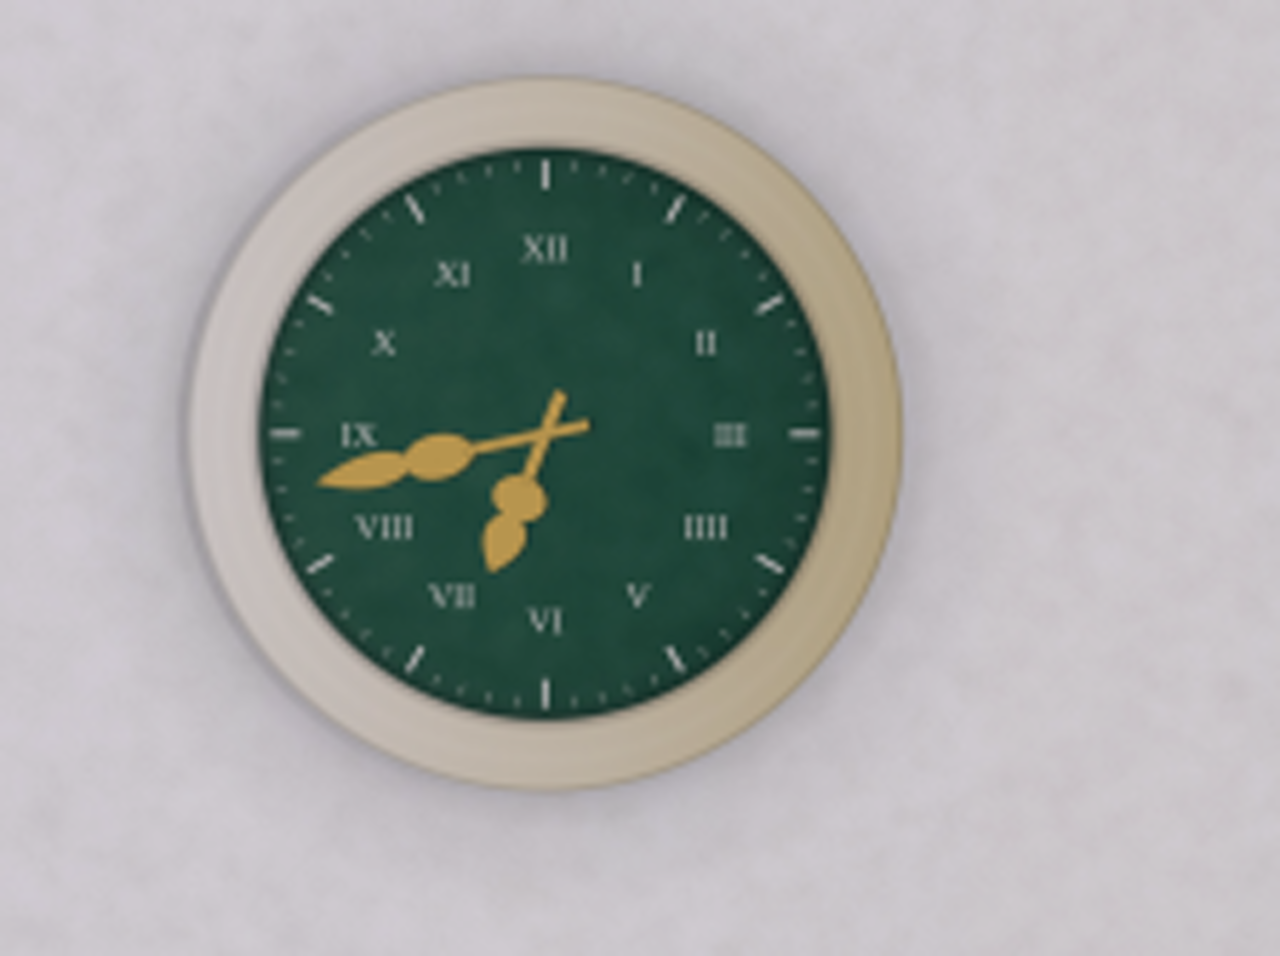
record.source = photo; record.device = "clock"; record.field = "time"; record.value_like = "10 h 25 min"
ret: 6 h 43 min
